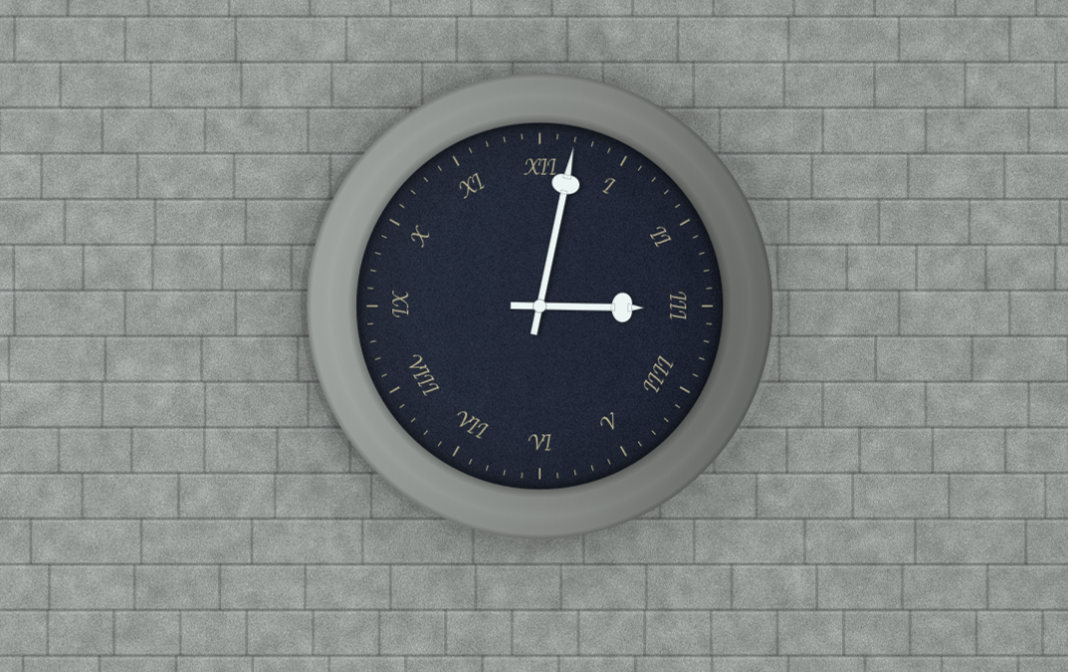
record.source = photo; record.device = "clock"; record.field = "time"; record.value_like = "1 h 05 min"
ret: 3 h 02 min
